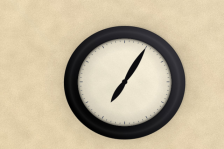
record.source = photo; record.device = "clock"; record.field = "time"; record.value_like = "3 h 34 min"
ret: 7 h 05 min
